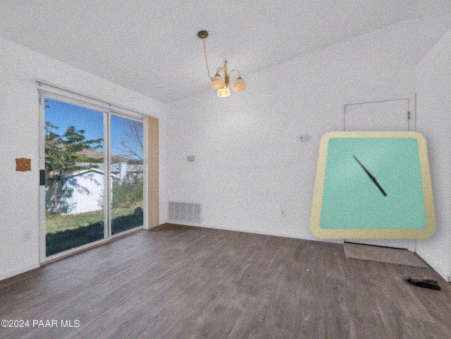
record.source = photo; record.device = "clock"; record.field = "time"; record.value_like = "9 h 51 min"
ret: 4 h 54 min
